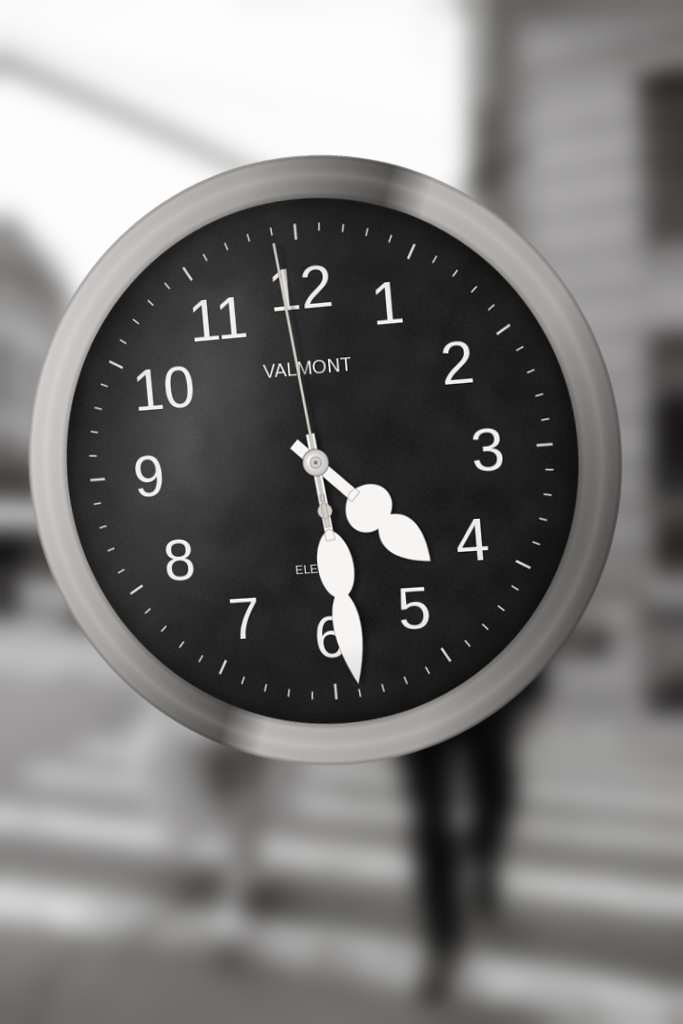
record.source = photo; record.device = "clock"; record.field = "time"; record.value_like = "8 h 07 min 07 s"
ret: 4 h 28 min 59 s
